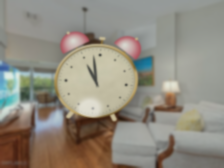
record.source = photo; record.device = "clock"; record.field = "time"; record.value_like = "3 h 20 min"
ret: 10 h 58 min
